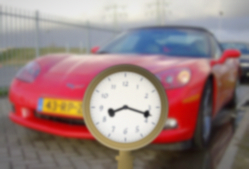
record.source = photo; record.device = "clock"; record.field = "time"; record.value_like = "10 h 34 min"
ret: 8 h 18 min
